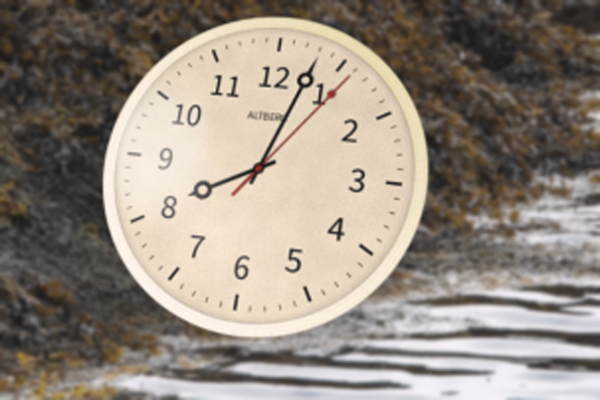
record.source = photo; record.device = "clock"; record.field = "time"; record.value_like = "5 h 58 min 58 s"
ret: 8 h 03 min 06 s
